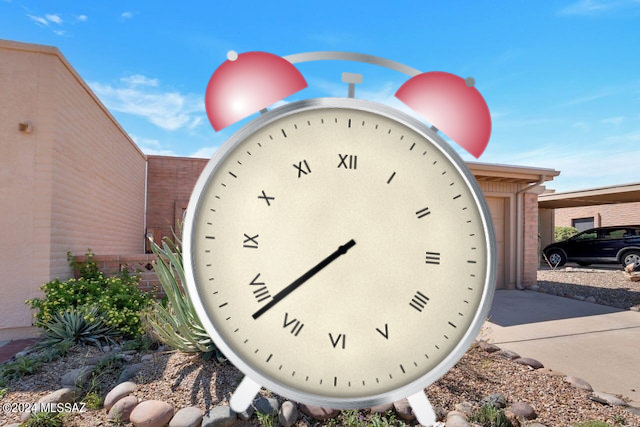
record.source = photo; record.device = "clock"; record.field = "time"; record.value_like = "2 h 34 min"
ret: 7 h 38 min
